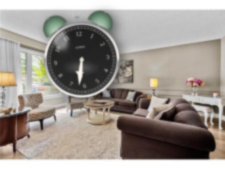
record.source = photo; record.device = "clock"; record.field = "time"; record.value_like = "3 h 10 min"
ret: 6 h 32 min
